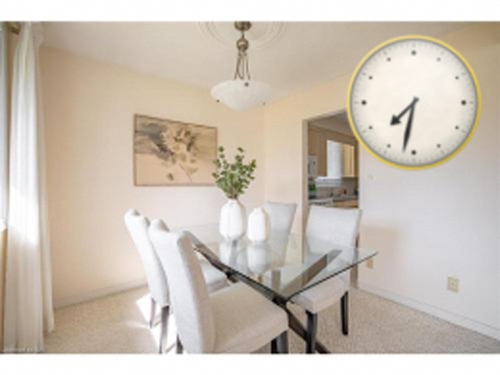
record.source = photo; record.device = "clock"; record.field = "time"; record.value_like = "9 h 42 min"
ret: 7 h 32 min
